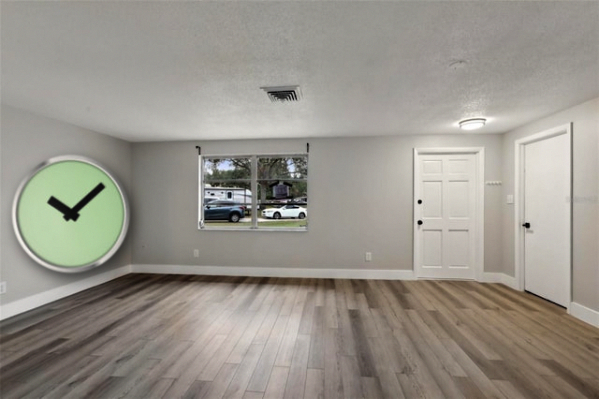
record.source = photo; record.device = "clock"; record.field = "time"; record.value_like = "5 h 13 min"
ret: 10 h 08 min
